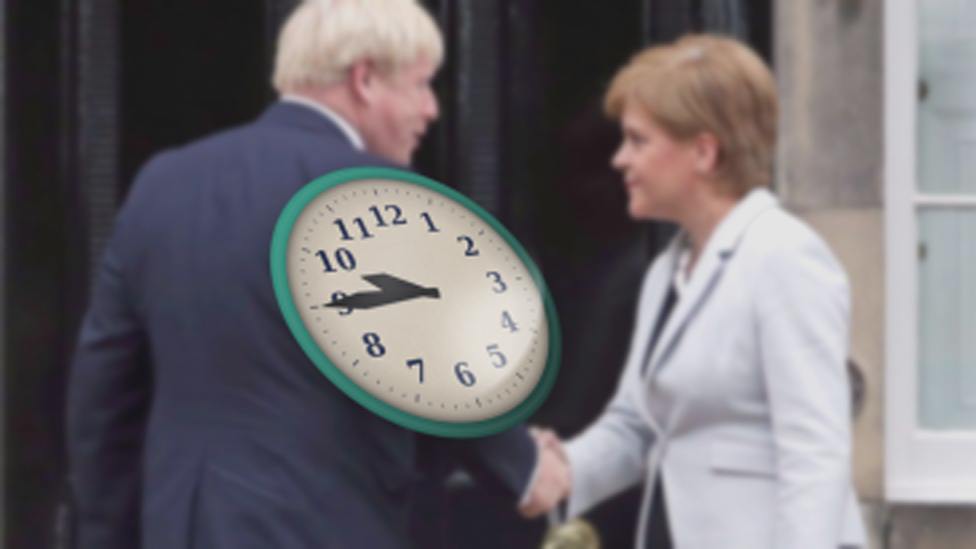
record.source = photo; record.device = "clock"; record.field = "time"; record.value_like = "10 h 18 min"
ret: 9 h 45 min
